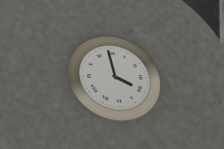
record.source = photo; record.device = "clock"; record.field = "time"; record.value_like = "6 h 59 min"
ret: 3 h 59 min
